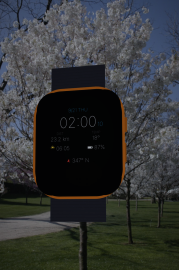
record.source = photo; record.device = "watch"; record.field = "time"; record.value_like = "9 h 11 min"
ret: 2 h 00 min
